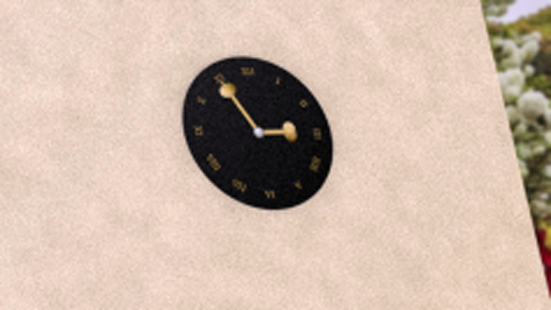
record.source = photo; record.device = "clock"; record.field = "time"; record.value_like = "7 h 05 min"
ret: 2 h 55 min
